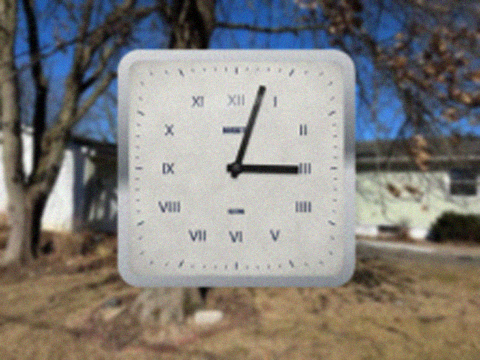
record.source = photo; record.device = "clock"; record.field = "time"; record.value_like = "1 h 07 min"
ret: 3 h 03 min
